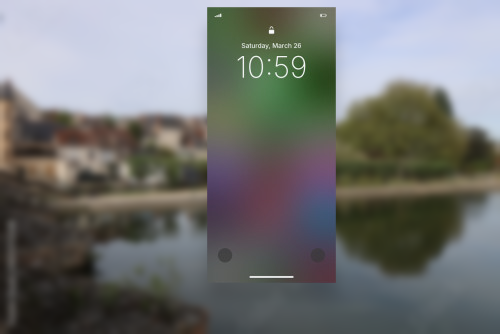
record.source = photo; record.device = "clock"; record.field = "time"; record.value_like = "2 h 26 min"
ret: 10 h 59 min
